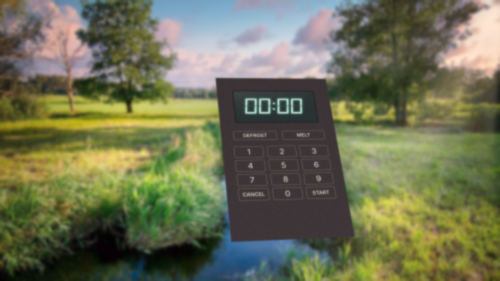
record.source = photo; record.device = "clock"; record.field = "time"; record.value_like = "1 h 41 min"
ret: 0 h 00 min
